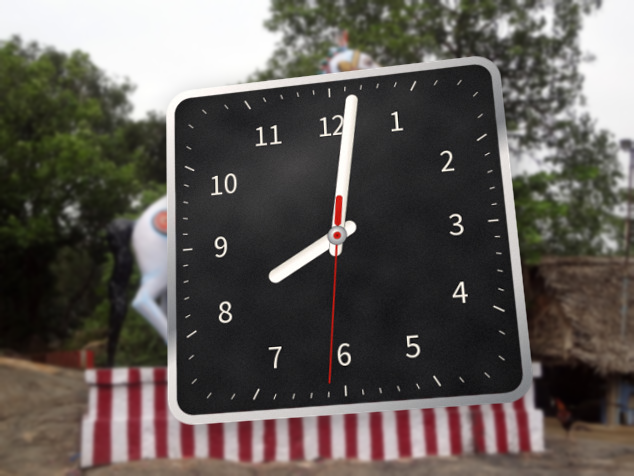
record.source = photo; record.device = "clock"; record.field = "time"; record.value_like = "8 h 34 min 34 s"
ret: 8 h 01 min 31 s
